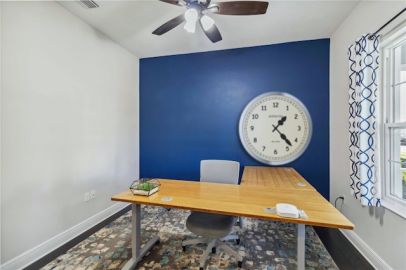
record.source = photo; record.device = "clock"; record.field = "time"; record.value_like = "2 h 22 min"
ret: 1 h 23 min
